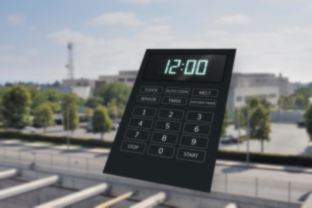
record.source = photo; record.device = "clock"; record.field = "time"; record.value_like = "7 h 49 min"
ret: 12 h 00 min
